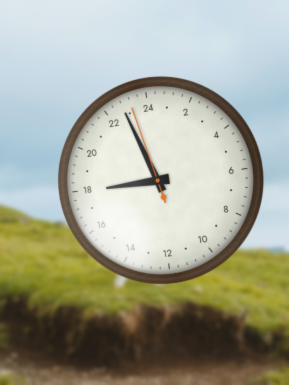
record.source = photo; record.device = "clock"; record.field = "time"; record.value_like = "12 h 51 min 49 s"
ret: 17 h 56 min 58 s
